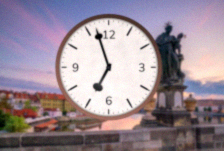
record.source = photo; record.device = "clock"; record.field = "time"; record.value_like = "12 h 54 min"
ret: 6 h 57 min
